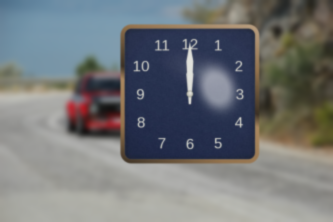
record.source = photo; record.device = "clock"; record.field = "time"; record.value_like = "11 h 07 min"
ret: 12 h 00 min
